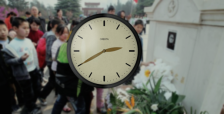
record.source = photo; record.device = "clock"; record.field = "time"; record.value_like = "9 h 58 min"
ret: 2 h 40 min
